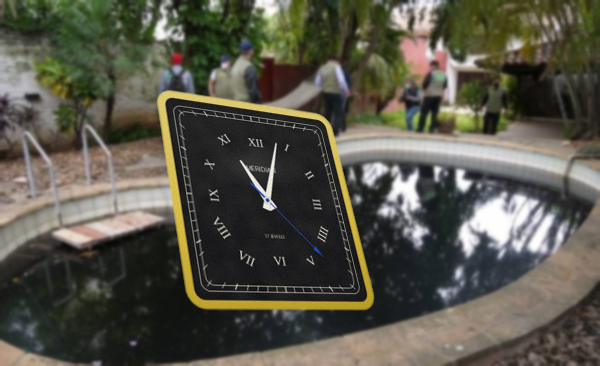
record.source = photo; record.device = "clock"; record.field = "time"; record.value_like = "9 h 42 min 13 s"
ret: 11 h 03 min 23 s
